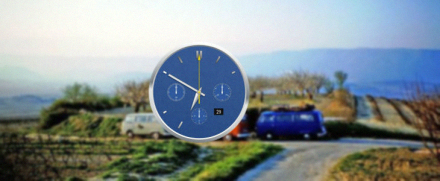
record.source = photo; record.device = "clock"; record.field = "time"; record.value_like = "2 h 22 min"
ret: 6 h 50 min
